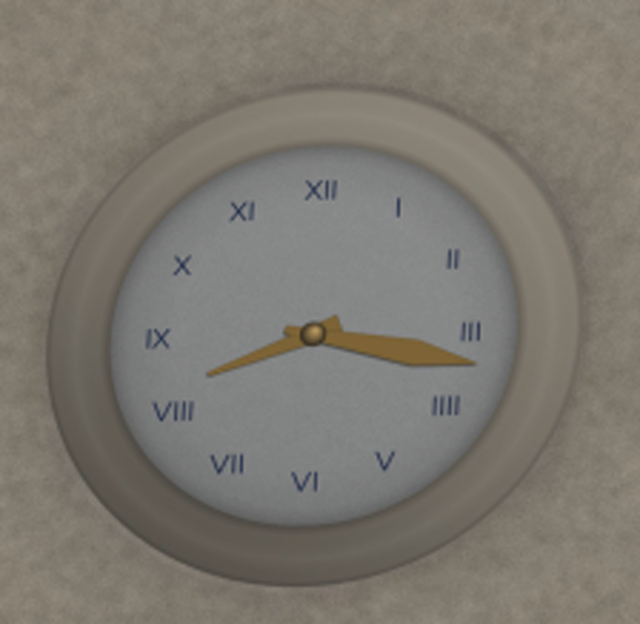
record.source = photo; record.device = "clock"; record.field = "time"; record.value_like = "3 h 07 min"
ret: 8 h 17 min
